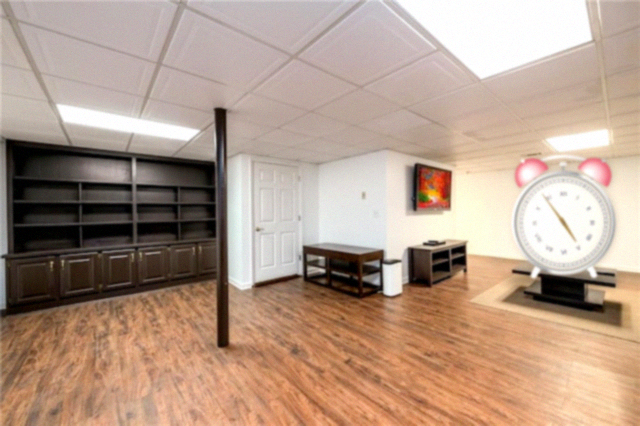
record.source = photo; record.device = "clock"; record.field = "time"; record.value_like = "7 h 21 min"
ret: 4 h 54 min
